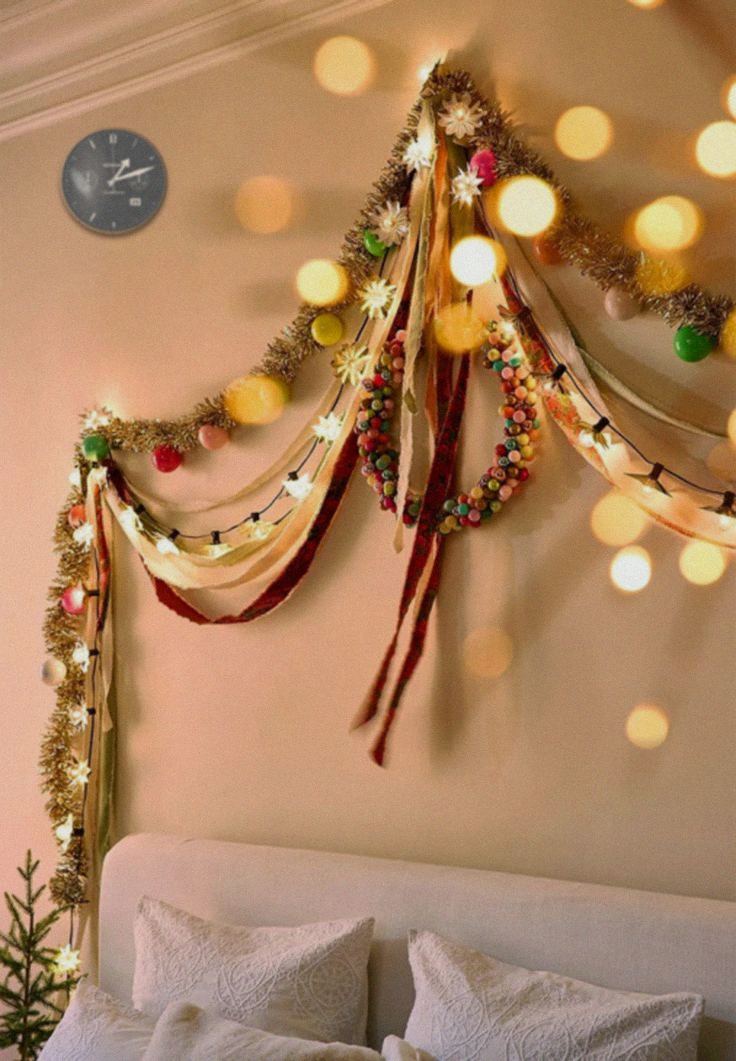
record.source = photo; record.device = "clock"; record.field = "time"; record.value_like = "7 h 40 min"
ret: 1 h 12 min
